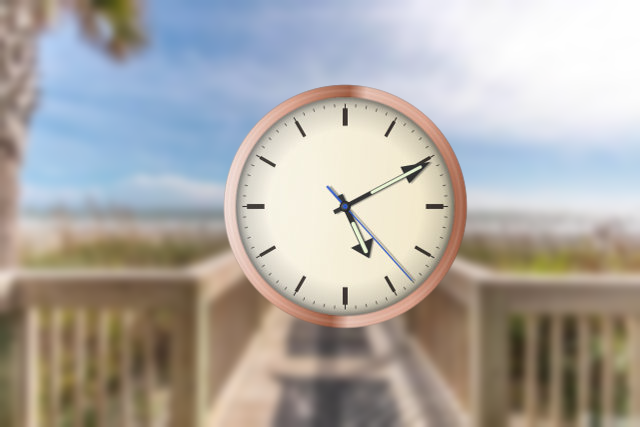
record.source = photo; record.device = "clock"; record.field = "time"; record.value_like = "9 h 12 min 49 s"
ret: 5 h 10 min 23 s
